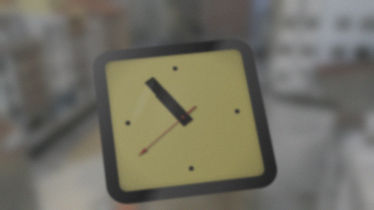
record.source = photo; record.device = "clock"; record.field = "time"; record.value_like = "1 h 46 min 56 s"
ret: 10 h 54 min 39 s
